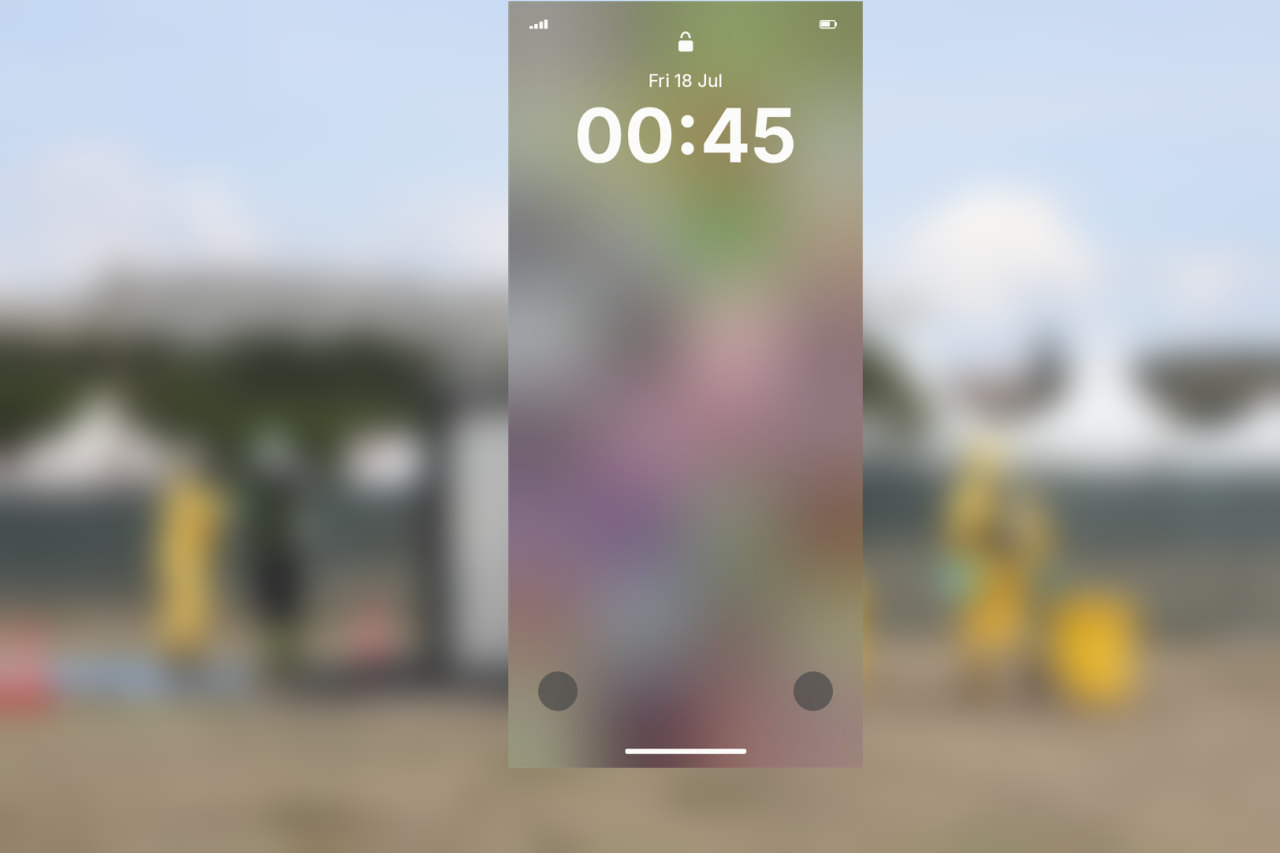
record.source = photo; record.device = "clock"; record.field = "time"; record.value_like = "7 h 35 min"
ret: 0 h 45 min
